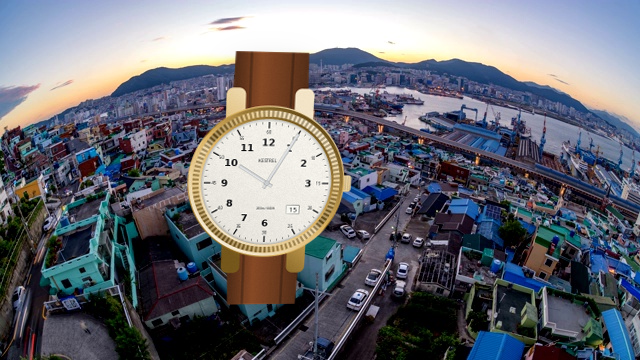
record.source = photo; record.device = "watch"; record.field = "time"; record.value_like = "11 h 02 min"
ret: 10 h 05 min
